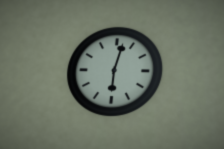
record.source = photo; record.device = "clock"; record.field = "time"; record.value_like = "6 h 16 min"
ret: 6 h 02 min
